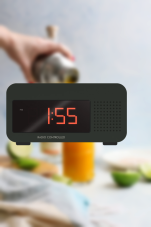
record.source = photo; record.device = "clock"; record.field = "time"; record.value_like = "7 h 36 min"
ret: 1 h 55 min
